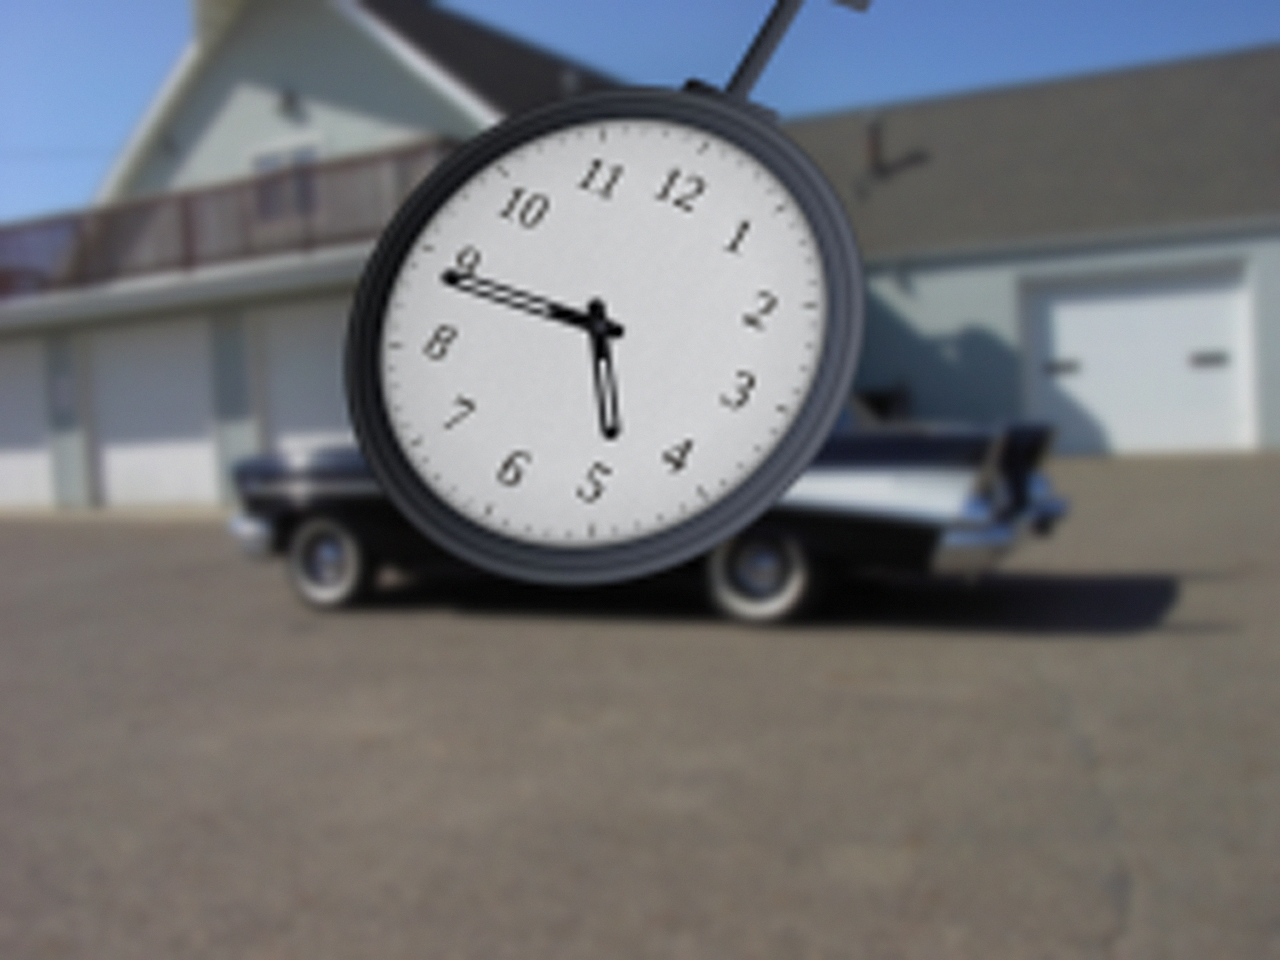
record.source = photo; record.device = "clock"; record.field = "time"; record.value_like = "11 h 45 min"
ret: 4 h 44 min
